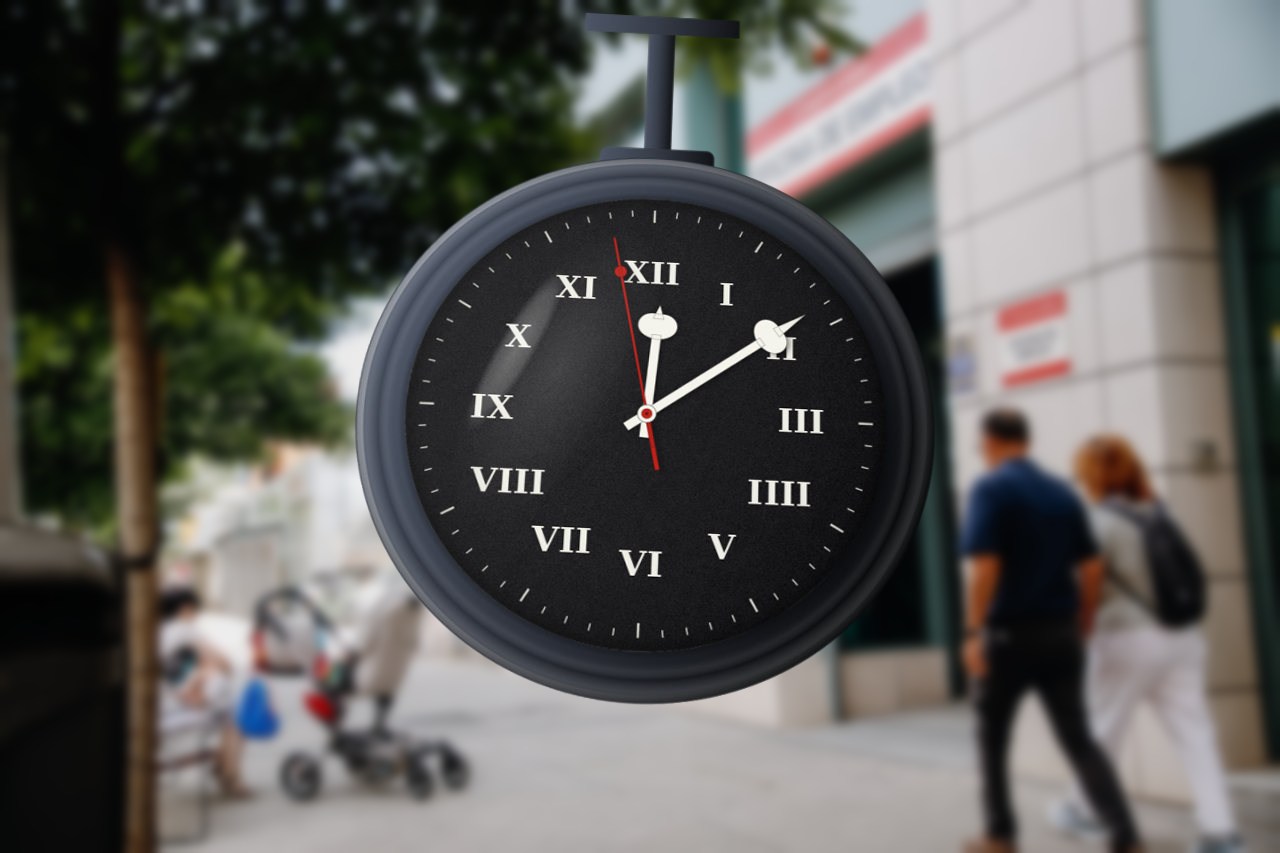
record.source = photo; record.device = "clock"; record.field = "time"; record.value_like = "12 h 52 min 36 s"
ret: 12 h 08 min 58 s
